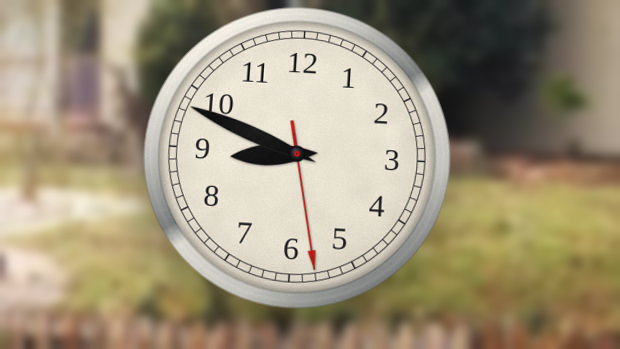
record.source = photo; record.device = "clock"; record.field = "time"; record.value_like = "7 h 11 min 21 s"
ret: 8 h 48 min 28 s
